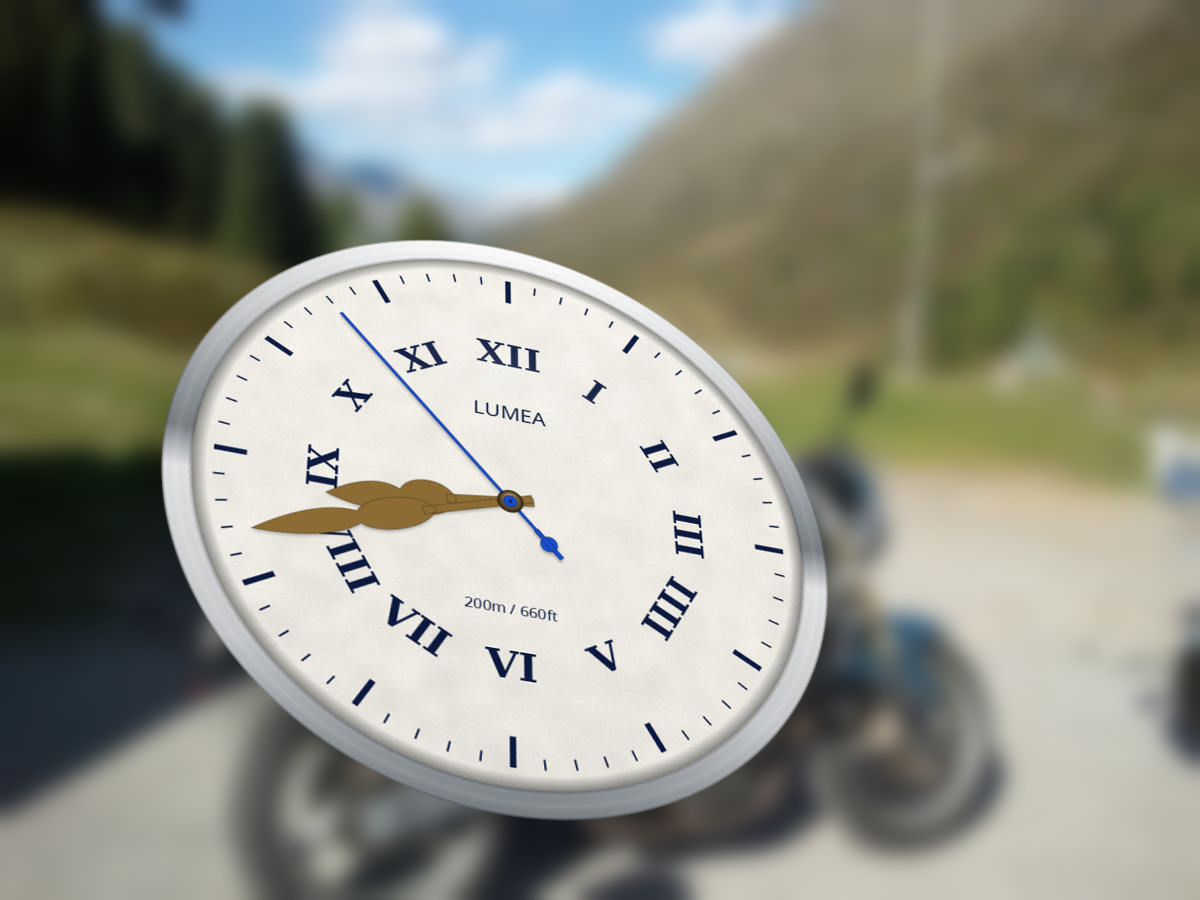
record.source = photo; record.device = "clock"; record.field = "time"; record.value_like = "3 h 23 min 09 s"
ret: 8 h 41 min 53 s
